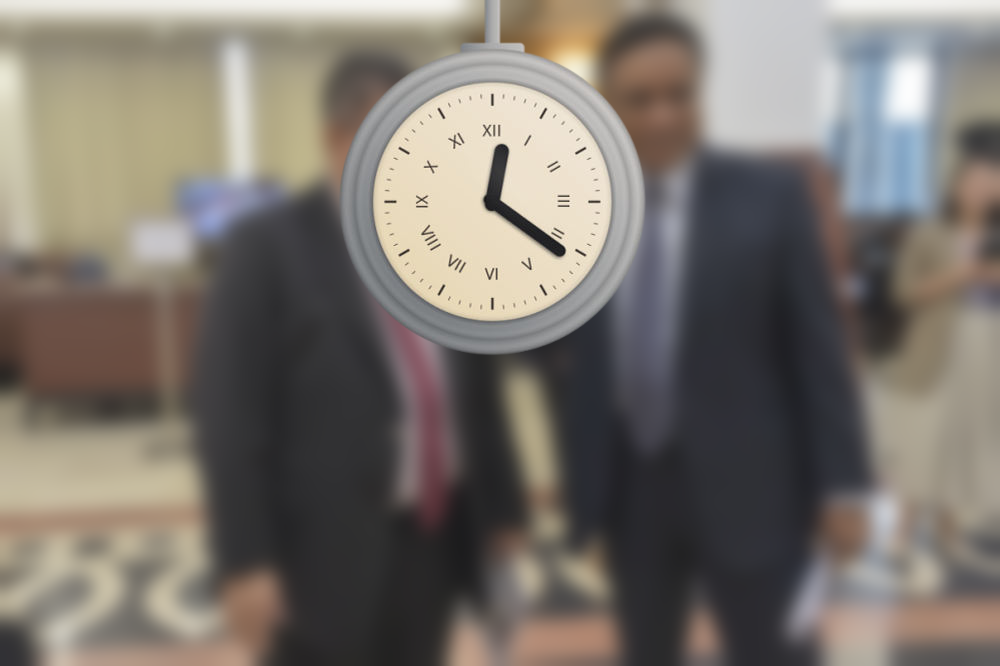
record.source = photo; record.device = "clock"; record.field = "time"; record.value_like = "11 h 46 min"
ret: 12 h 21 min
